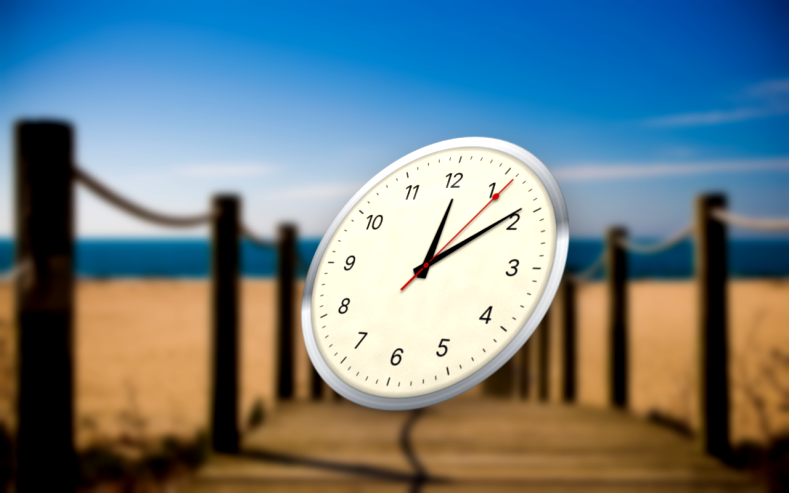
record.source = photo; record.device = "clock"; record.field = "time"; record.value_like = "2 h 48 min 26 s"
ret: 12 h 09 min 06 s
